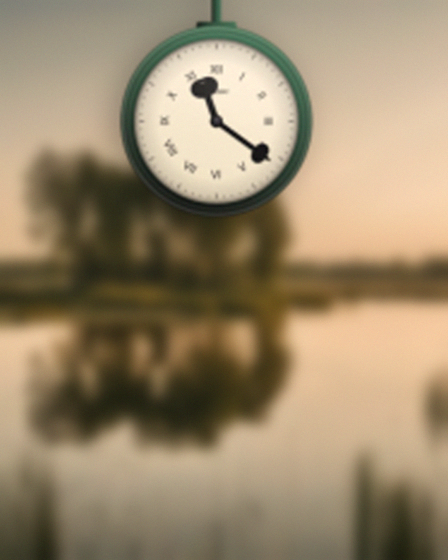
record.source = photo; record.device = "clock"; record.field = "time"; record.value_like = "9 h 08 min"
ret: 11 h 21 min
